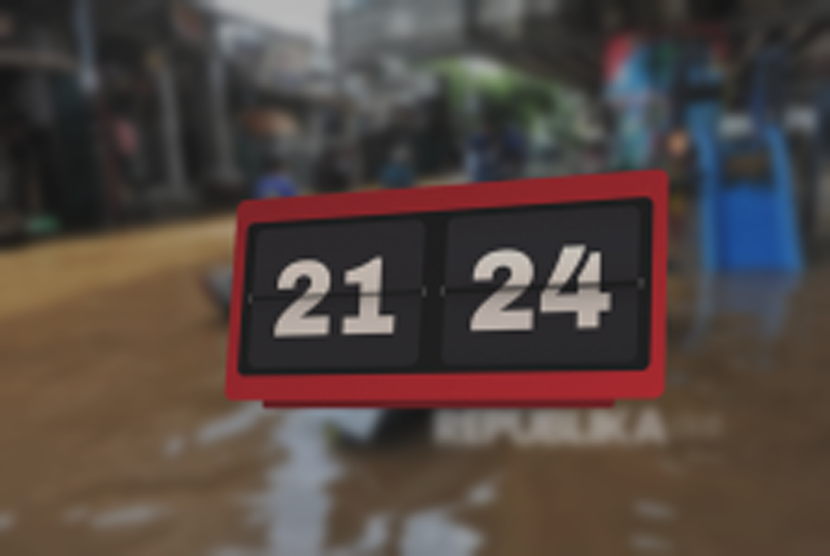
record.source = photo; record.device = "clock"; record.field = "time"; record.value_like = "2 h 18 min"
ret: 21 h 24 min
